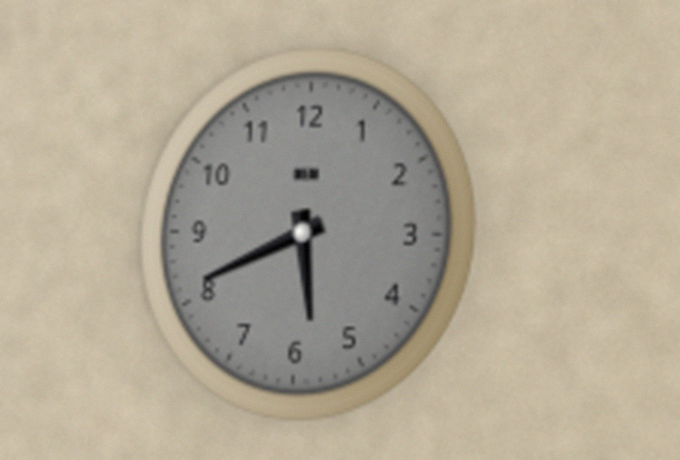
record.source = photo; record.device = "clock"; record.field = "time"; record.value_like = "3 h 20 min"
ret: 5 h 41 min
